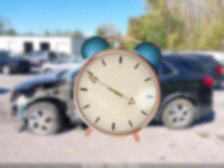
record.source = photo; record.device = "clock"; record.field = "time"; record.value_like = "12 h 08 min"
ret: 3 h 49 min
